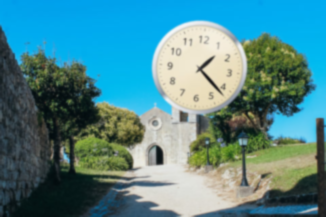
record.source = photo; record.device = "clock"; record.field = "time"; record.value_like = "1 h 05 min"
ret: 1 h 22 min
